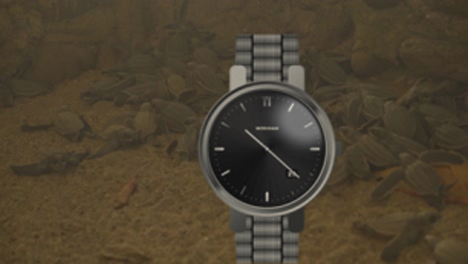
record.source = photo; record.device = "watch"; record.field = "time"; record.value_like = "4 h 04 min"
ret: 10 h 22 min
